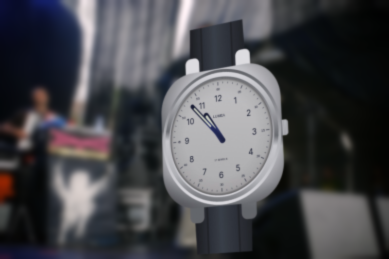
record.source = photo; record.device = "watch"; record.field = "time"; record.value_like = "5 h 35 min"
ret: 10 h 53 min
